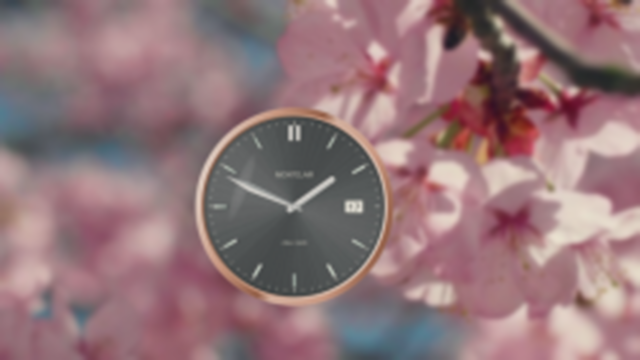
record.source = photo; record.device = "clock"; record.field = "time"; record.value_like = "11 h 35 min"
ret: 1 h 49 min
